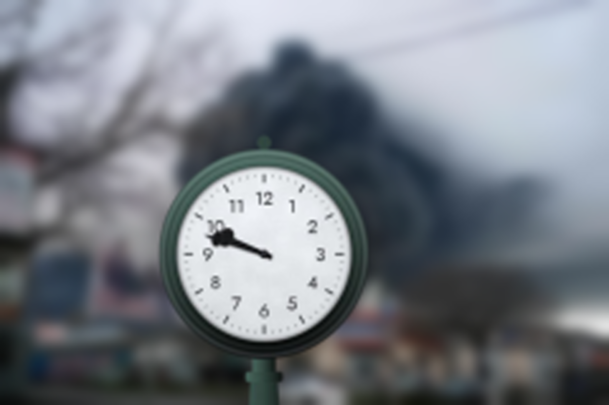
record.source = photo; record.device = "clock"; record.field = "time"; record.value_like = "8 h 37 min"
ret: 9 h 48 min
